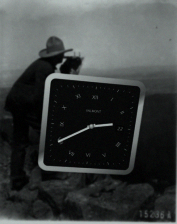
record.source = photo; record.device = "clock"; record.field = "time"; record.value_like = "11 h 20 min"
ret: 2 h 40 min
